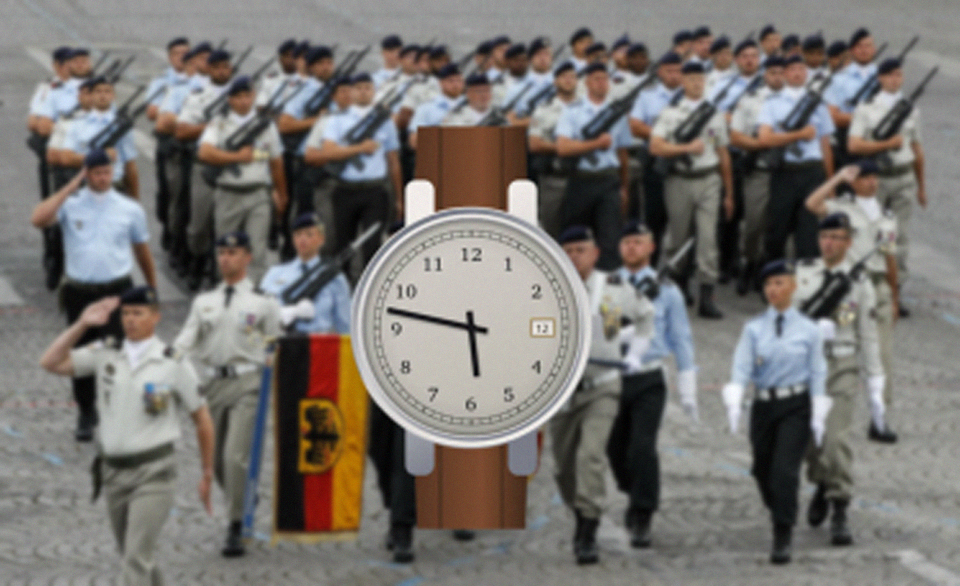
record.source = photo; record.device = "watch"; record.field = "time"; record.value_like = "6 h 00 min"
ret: 5 h 47 min
